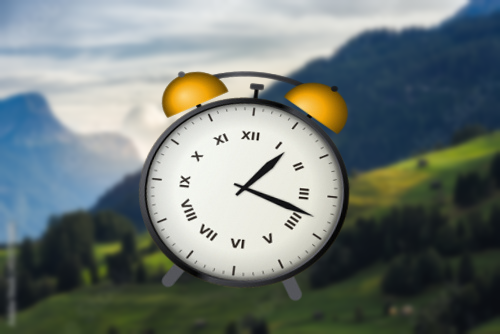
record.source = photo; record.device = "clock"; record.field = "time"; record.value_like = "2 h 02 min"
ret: 1 h 18 min
